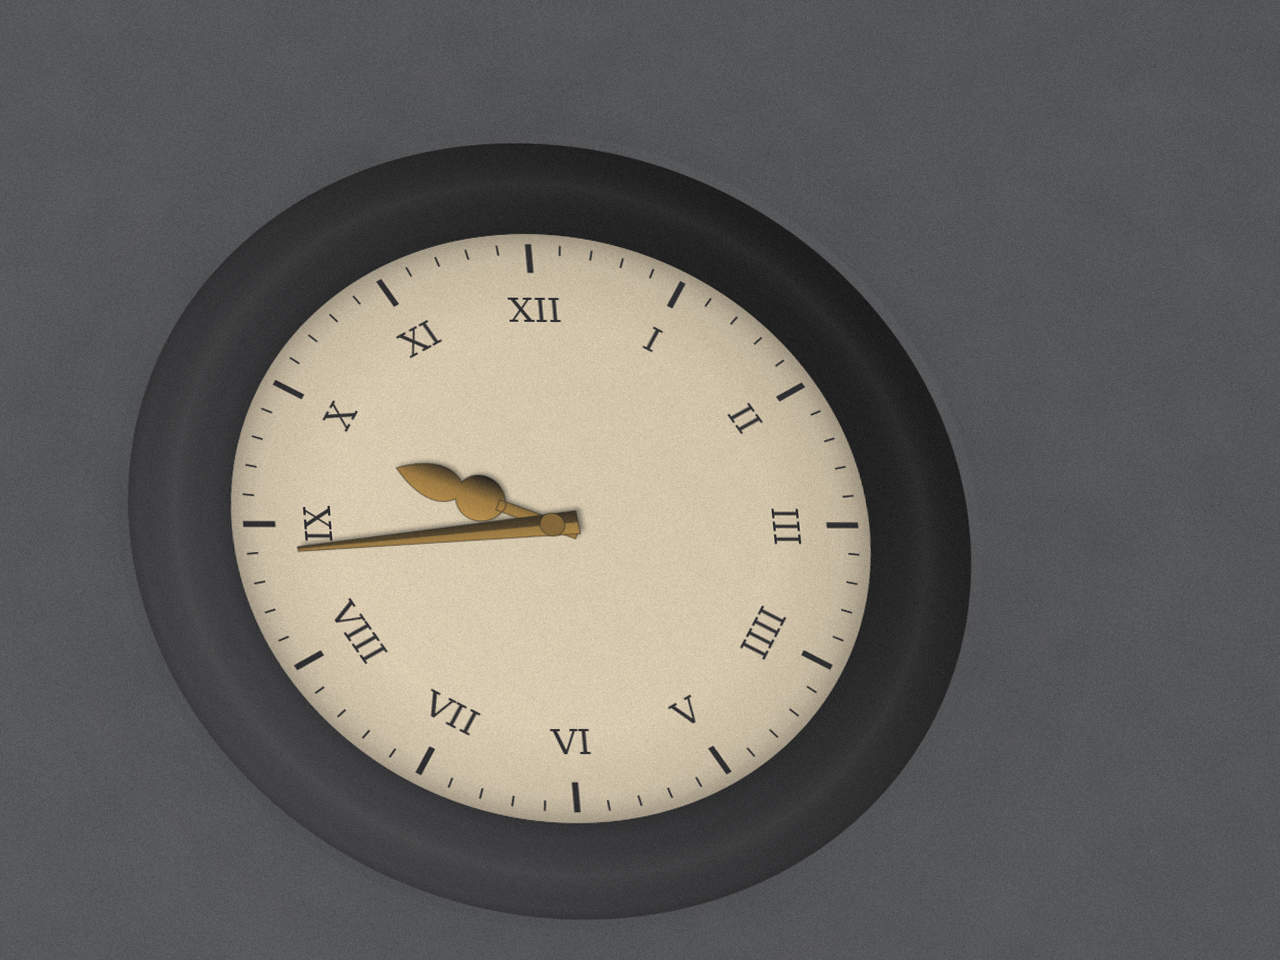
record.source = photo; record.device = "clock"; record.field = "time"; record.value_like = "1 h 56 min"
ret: 9 h 44 min
